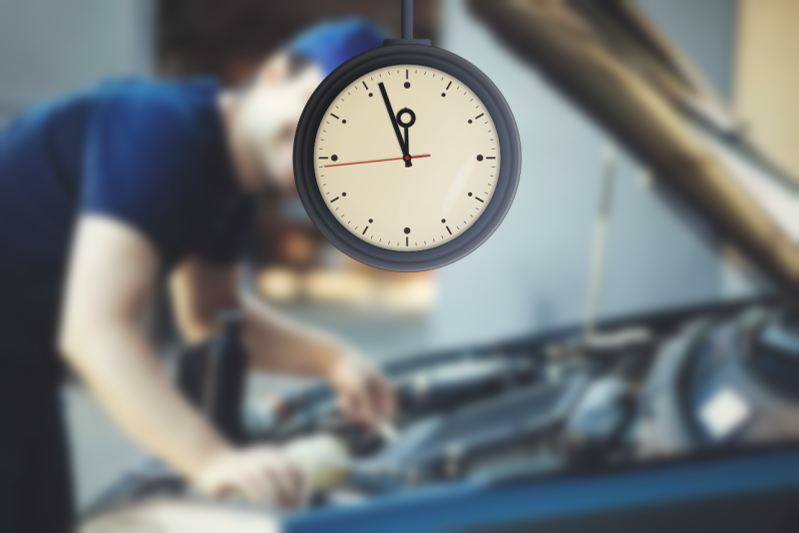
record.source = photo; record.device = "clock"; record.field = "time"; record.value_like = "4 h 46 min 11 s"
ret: 11 h 56 min 44 s
